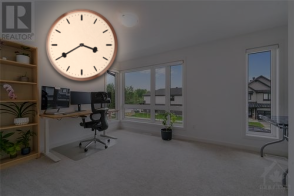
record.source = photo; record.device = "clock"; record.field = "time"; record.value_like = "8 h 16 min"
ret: 3 h 40 min
